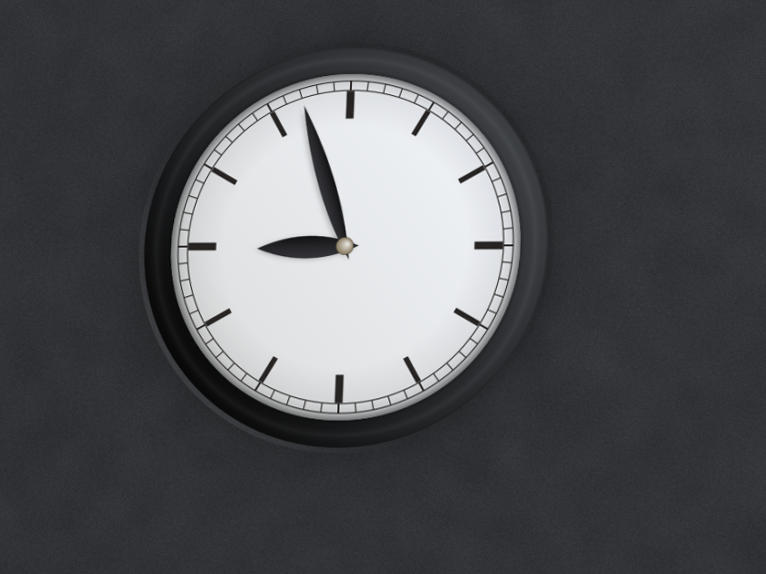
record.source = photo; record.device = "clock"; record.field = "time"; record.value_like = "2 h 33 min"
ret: 8 h 57 min
